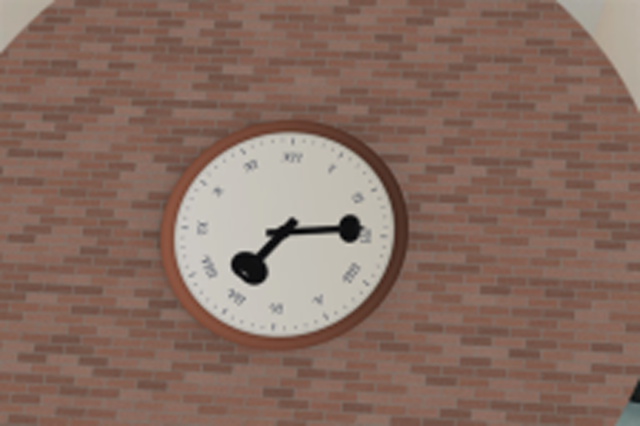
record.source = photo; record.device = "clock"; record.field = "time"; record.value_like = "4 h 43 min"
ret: 7 h 14 min
